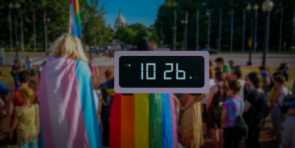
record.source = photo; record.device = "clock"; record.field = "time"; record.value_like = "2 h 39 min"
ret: 10 h 26 min
